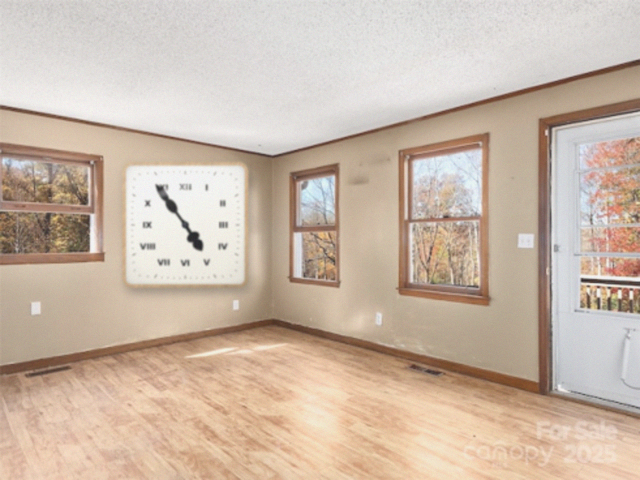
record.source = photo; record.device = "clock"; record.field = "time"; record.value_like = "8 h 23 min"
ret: 4 h 54 min
